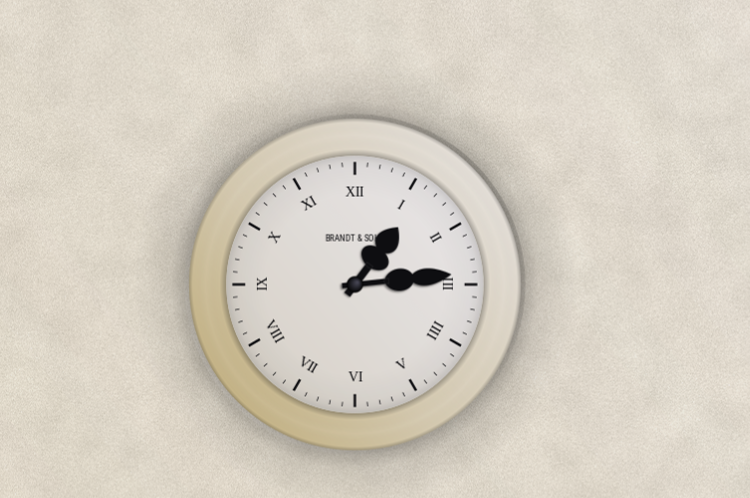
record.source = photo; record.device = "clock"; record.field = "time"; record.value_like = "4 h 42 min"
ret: 1 h 14 min
